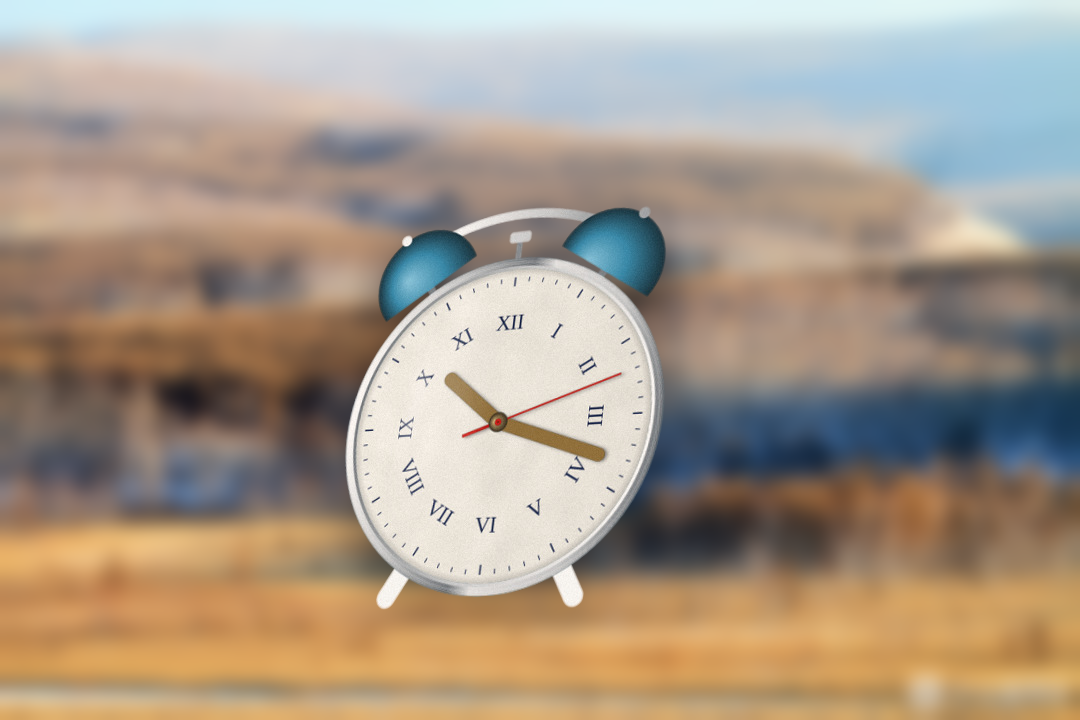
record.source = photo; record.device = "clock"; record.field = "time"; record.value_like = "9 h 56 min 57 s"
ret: 10 h 18 min 12 s
